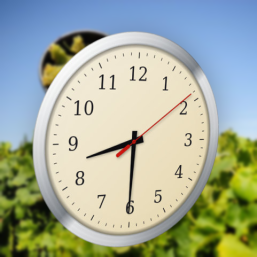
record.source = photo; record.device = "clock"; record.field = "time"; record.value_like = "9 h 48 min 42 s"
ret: 8 h 30 min 09 s
